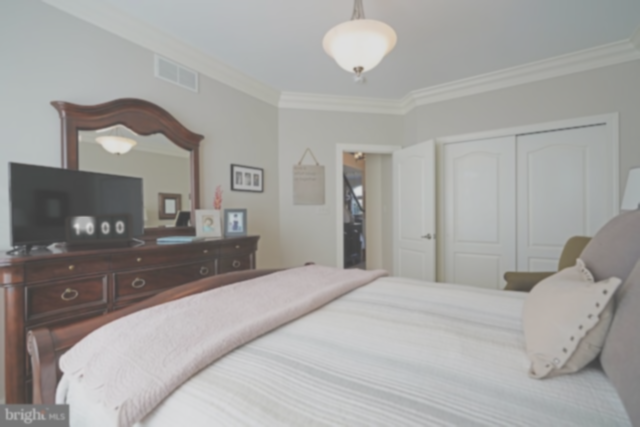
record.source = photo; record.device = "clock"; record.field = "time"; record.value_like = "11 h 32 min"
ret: 10 h 00 min
